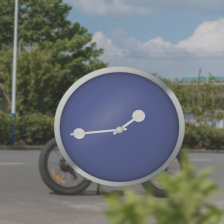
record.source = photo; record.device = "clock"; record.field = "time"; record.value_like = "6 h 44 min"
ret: 1 h 44 min
